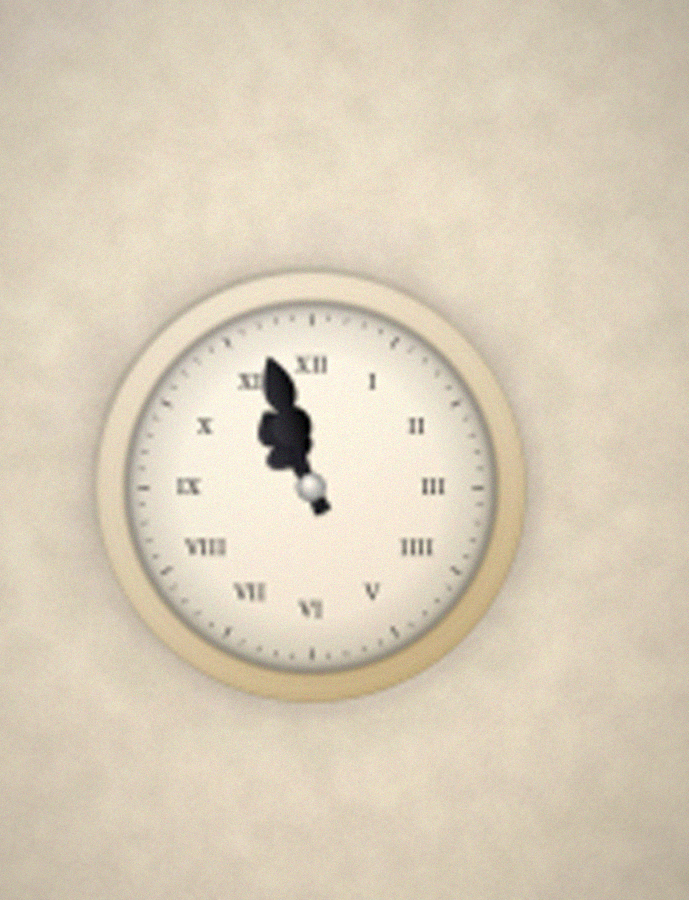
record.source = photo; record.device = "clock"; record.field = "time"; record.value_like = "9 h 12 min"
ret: 10 h 57 min
